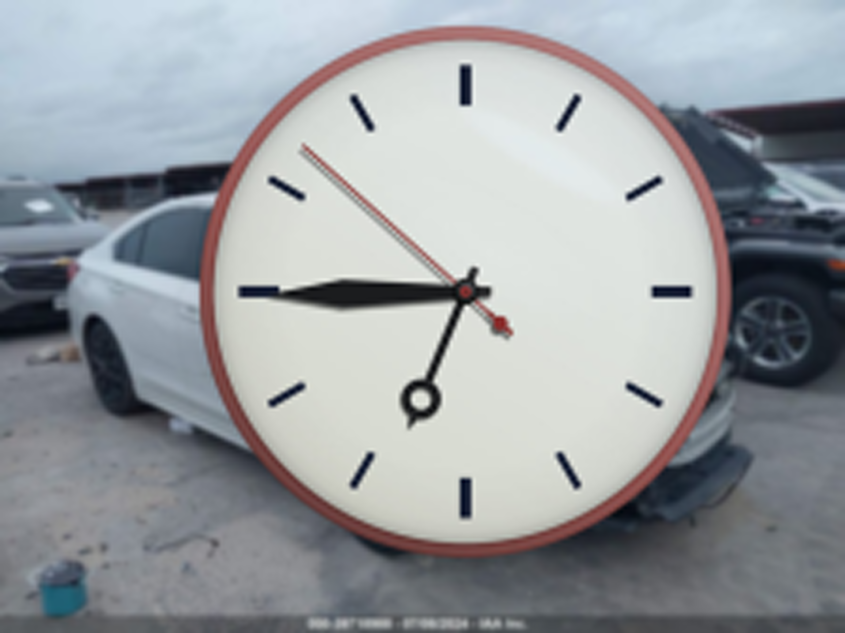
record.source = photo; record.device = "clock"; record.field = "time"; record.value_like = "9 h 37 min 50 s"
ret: 6 h 44 min 52 s
